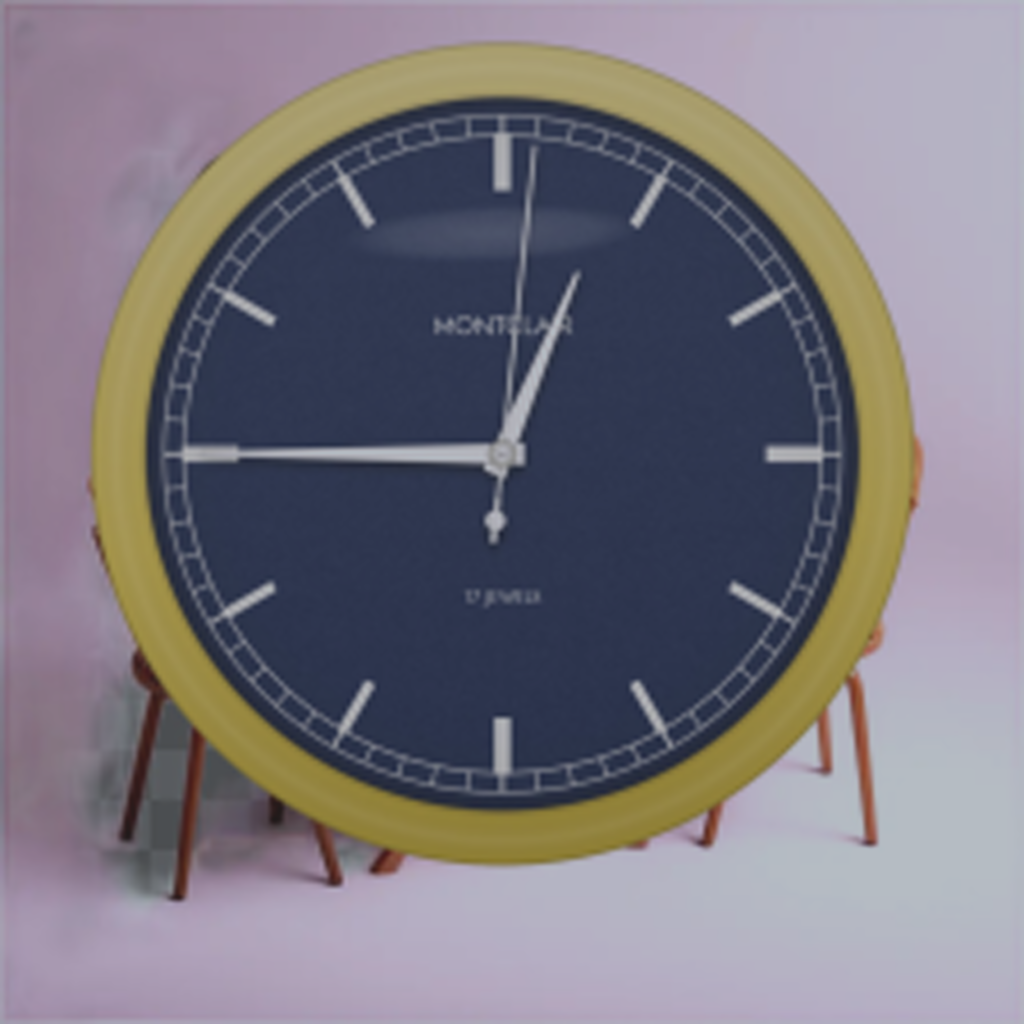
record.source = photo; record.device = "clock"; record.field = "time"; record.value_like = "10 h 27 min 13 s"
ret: 12 h 45 min 01 s
